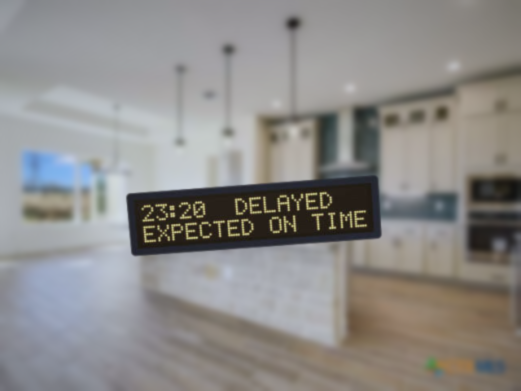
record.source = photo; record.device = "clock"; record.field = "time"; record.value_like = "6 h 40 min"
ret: 23 h 20 min
